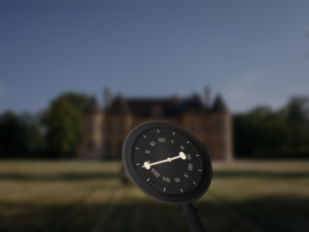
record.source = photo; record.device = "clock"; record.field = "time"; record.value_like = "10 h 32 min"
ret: 2 h 44 min
